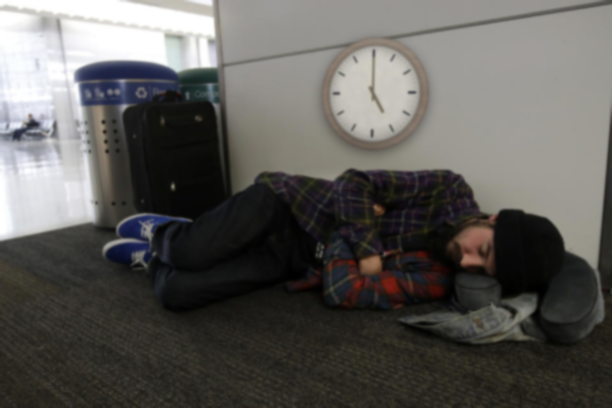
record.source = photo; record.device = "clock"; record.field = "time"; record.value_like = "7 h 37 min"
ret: 5 h 00 min
